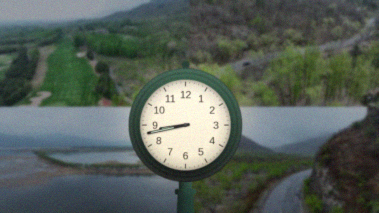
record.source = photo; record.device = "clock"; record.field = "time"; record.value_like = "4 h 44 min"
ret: 8 h 43 min
